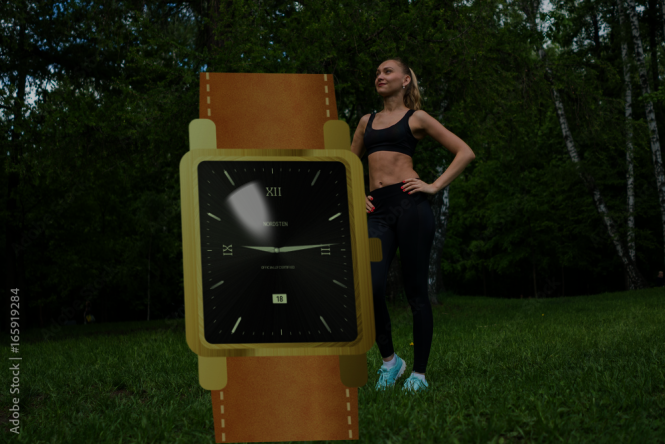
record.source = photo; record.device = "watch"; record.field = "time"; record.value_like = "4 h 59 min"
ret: 9 h 14 min
